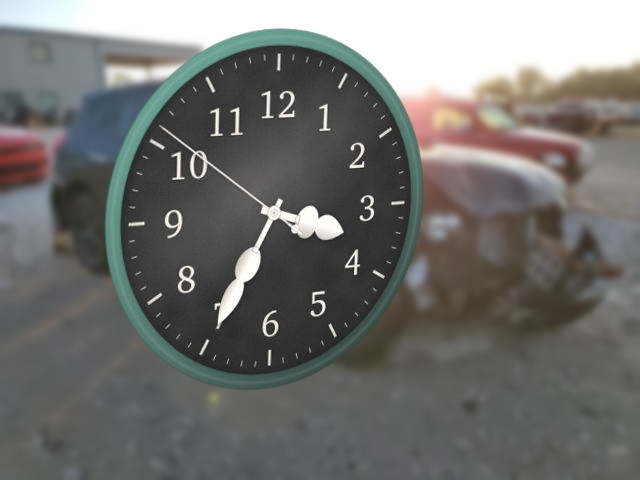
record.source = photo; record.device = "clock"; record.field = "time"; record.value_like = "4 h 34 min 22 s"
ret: 3 h 34 min 51 s
